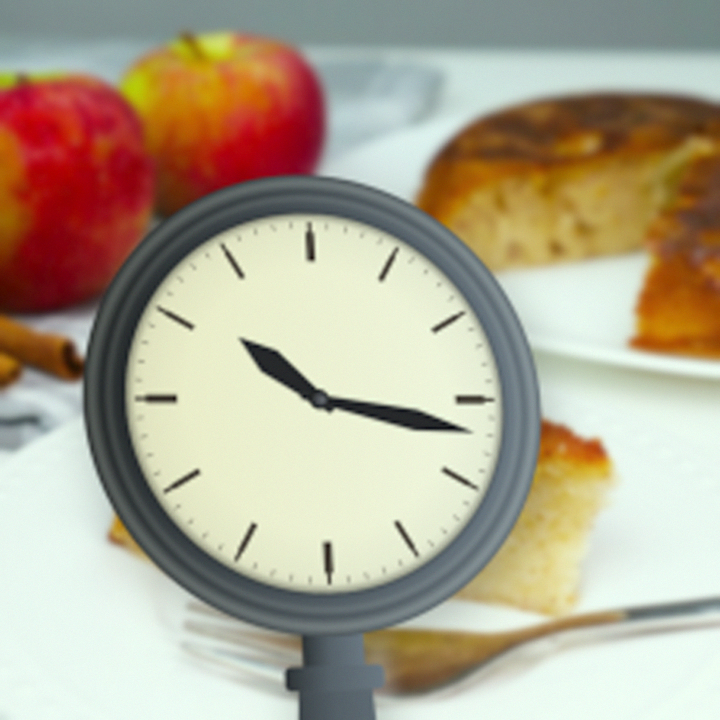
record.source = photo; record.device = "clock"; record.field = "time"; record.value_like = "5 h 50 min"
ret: 10 h 17 min
